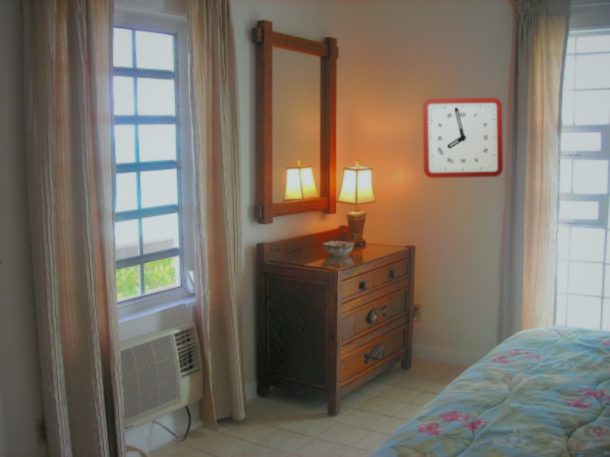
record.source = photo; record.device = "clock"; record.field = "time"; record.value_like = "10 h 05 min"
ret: 7 h 58 min
